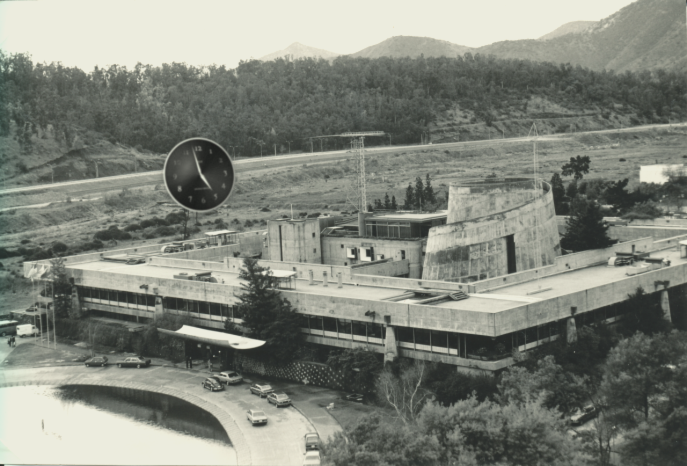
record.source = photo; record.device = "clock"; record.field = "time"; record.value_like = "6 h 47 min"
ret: 4 h 58 min
